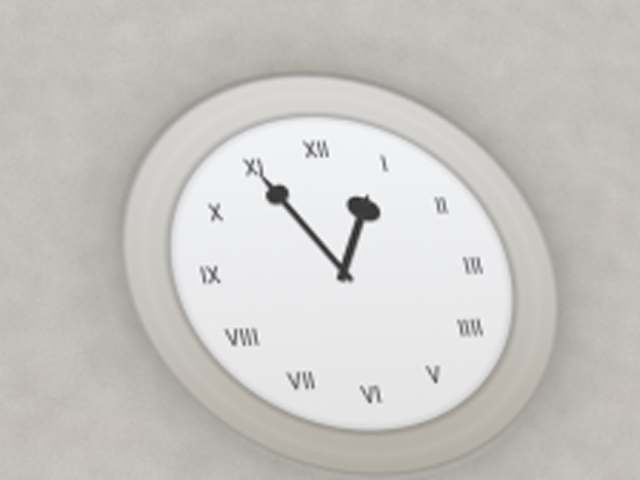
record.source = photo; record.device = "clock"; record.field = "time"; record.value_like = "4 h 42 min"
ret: 12 h 55 min
